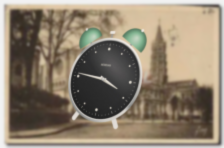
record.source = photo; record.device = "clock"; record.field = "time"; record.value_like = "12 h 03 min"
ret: 3 h 46 min
